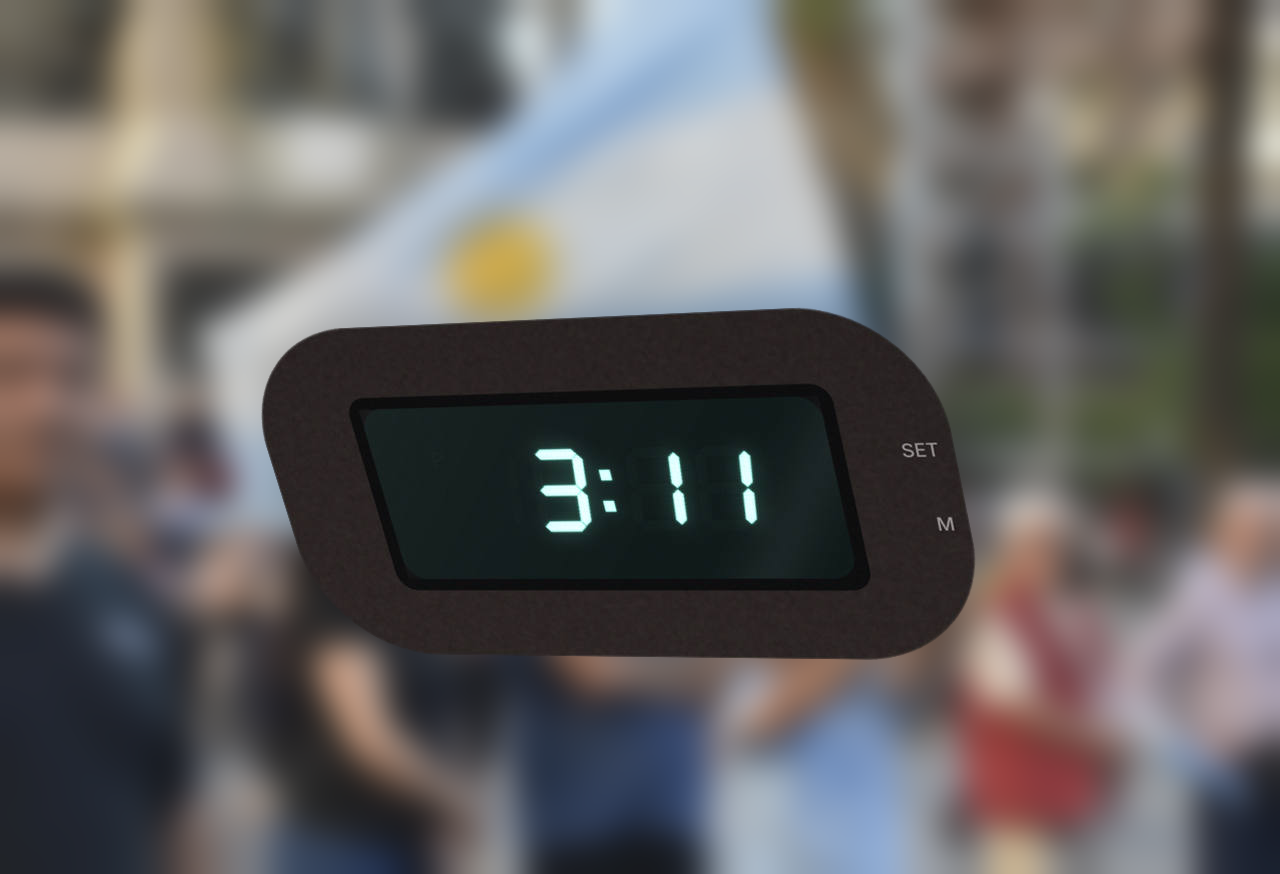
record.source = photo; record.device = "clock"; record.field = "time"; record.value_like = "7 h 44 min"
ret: 3 h 11 min
